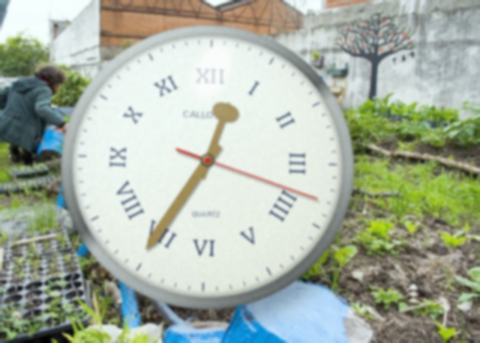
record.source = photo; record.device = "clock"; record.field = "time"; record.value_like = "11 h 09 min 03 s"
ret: 12 h 35 min 18 s
